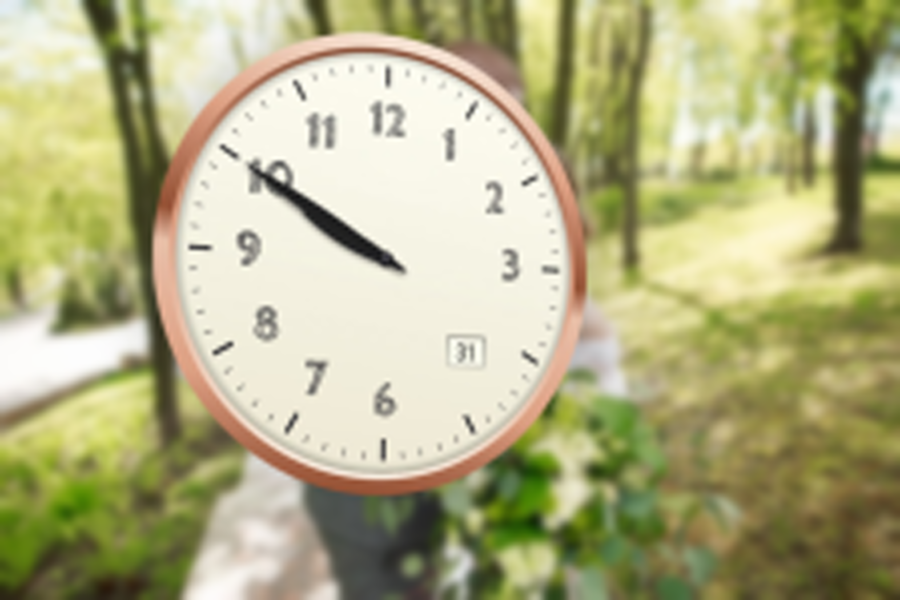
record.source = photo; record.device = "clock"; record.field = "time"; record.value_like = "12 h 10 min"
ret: 9 h 50 min
